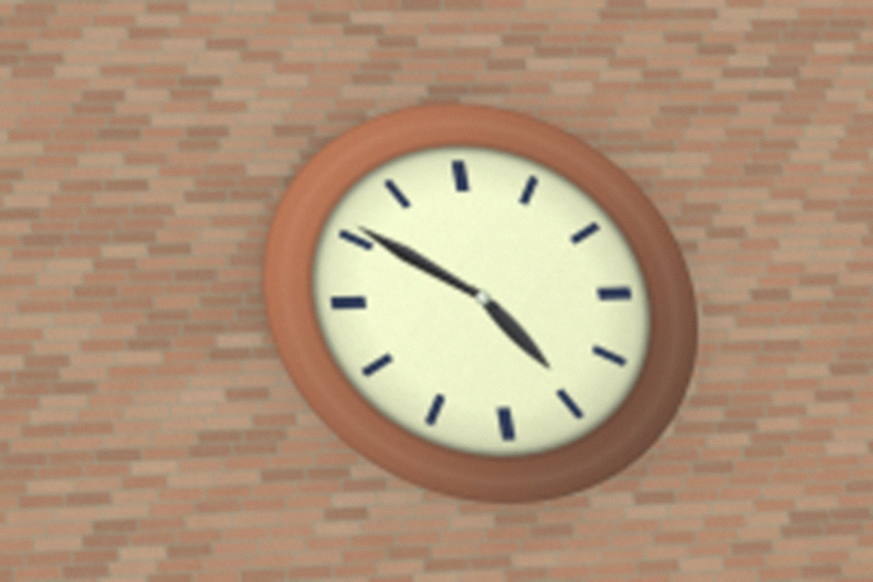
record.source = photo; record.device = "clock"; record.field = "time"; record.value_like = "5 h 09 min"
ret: 4 h 51 min
